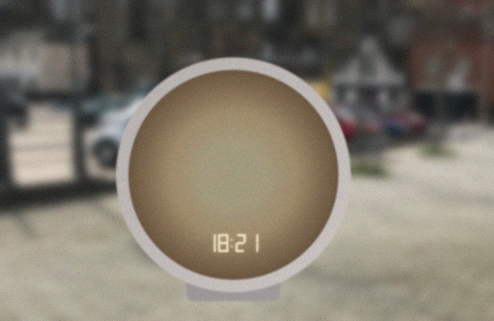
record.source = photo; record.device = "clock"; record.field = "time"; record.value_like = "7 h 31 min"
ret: 18 h 21 min
